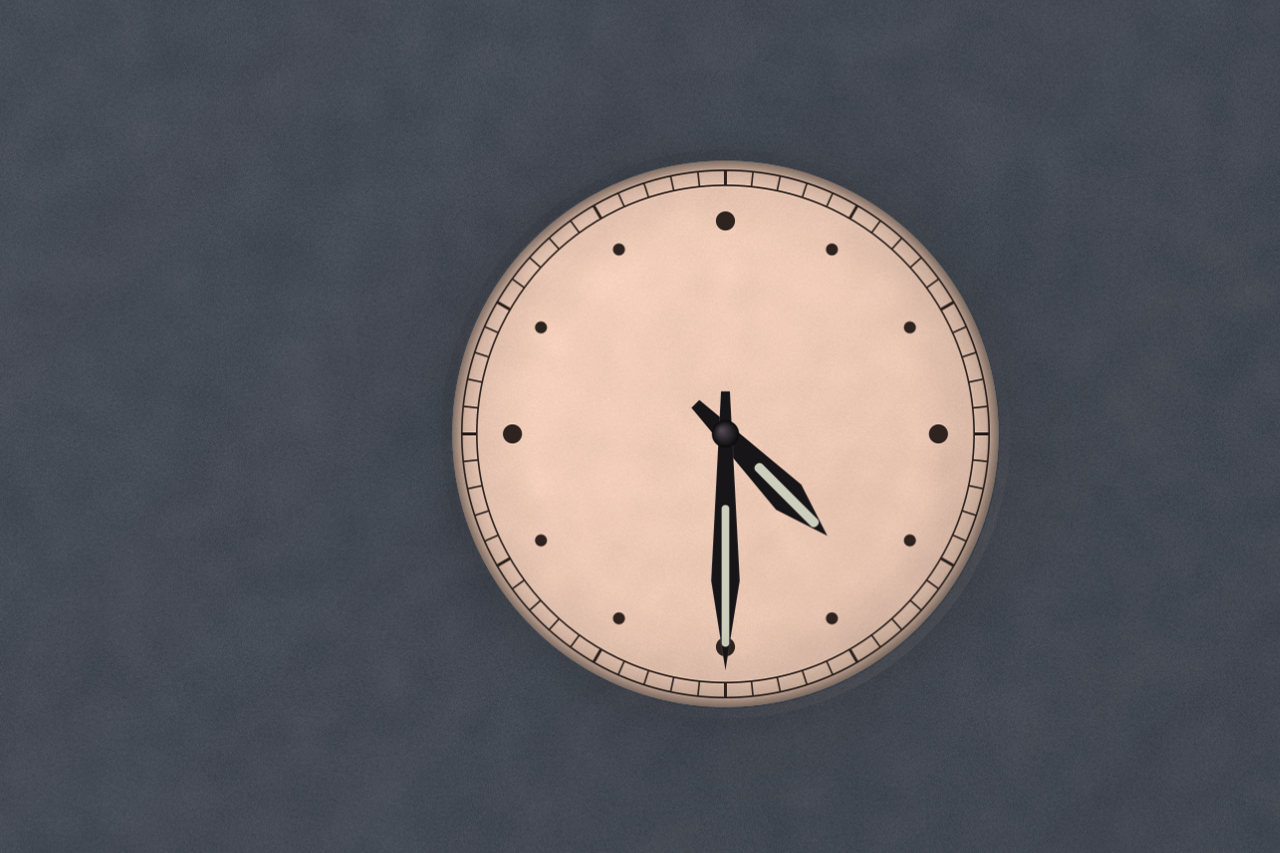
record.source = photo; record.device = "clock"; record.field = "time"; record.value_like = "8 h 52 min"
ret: 4 h 30 min
